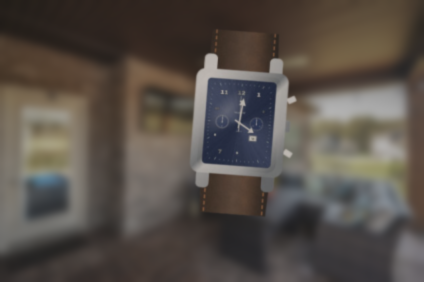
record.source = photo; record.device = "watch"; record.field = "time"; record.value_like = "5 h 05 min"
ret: 4 h 01 min
